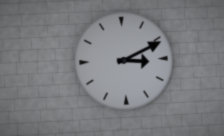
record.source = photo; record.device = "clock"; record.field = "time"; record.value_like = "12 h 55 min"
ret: 3 h 11 min
